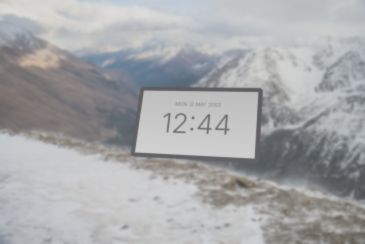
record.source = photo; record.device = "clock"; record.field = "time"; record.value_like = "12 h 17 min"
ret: 12 h 44 min
